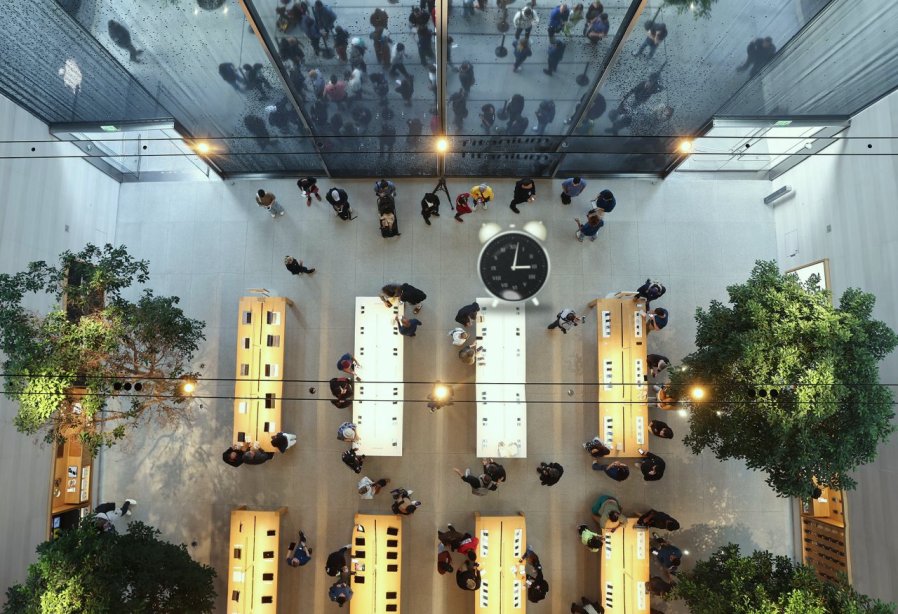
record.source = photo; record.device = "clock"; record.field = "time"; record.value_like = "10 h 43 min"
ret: 3 h 02 min
